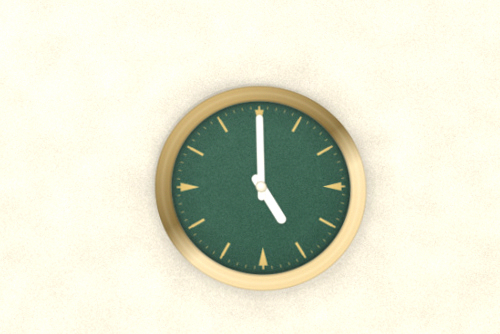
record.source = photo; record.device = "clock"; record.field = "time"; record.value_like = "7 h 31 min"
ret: 5 h 00 min
